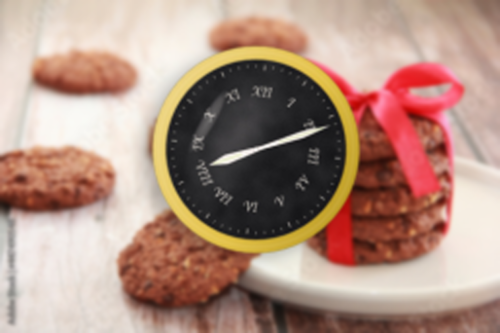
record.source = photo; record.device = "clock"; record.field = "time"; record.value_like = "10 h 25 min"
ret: 8 h 11 min
